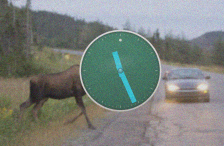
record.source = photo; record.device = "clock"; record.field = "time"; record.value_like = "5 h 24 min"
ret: 11 h 26 min
